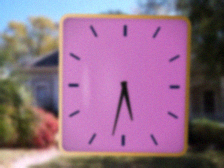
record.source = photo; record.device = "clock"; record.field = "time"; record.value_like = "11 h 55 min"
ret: 5 h 32 min
